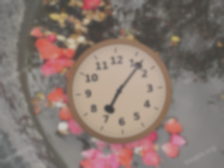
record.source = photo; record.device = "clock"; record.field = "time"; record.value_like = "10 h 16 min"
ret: 7 h 07 min
